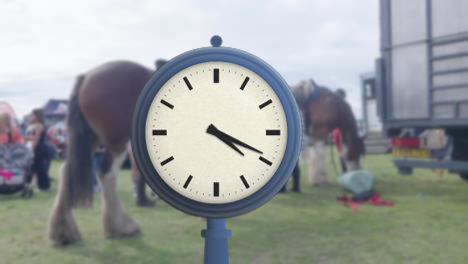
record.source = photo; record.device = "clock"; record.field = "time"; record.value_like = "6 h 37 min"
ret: 4 h 19 min
